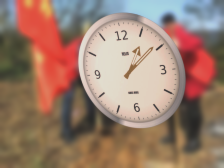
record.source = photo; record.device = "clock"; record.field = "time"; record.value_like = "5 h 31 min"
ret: 1 h 09 min
